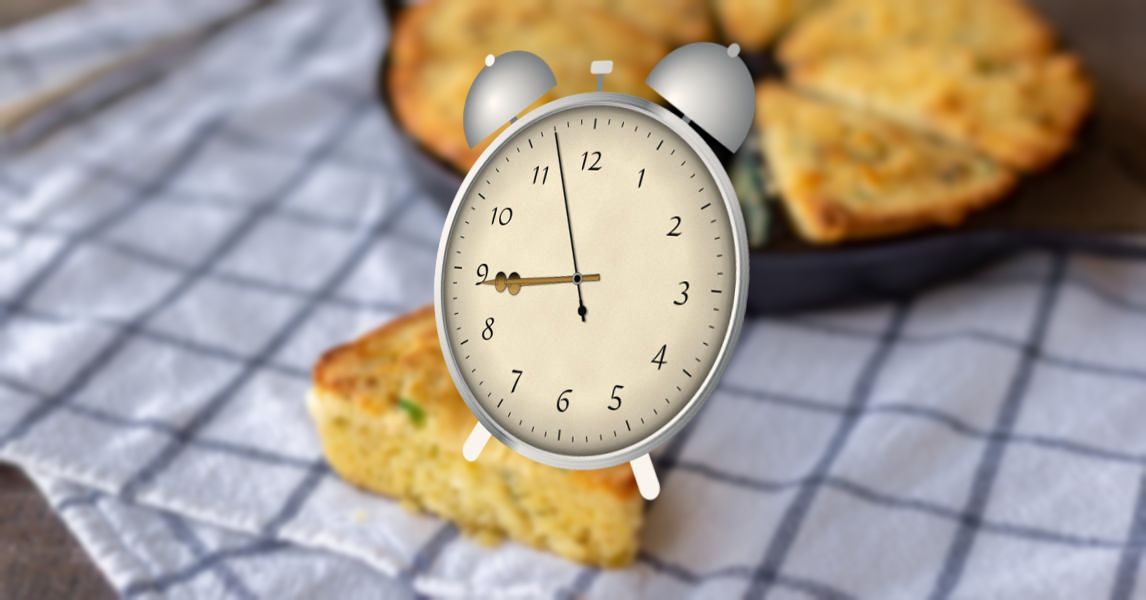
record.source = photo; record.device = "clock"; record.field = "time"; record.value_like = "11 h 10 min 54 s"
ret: 8 h 43 min 57 s
